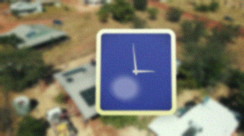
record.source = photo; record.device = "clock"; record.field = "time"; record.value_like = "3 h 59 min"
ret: 2 h 59 min
